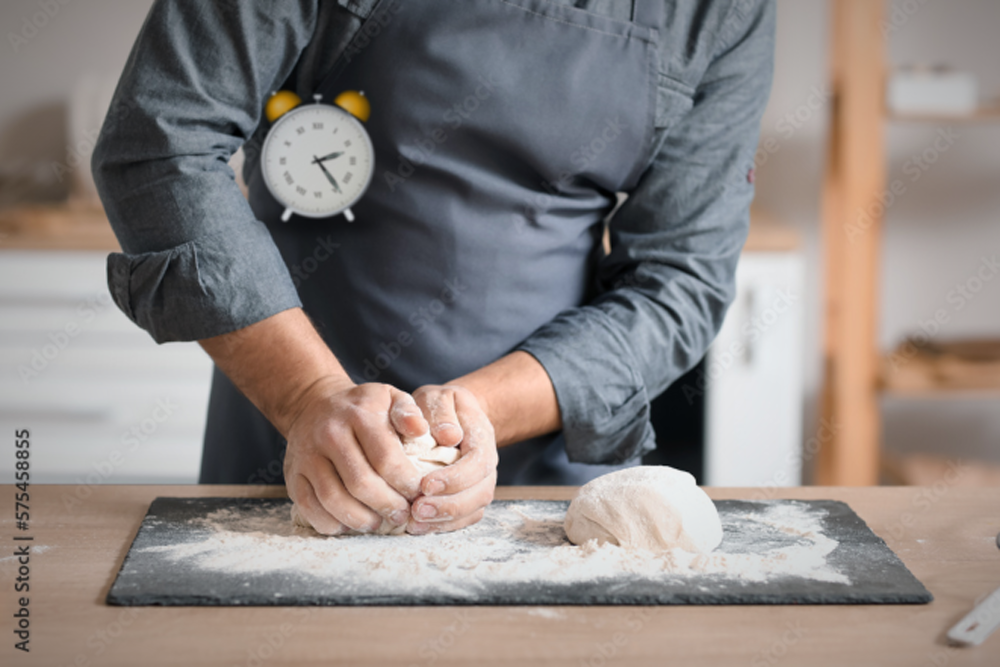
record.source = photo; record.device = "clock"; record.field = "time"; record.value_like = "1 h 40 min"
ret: 2 h 24 min
